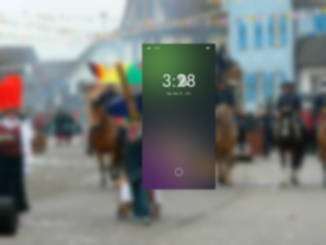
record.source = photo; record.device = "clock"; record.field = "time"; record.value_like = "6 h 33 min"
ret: 3 h 28 min
